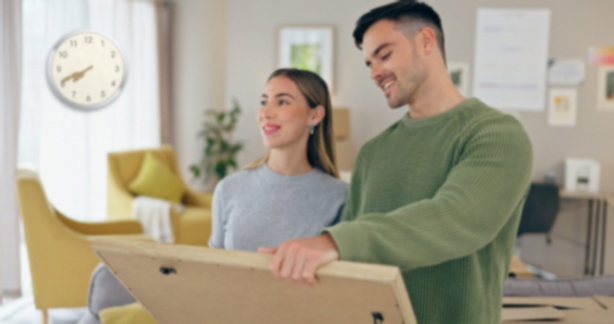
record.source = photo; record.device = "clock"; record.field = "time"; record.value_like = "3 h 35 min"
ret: 7 h 41 min
